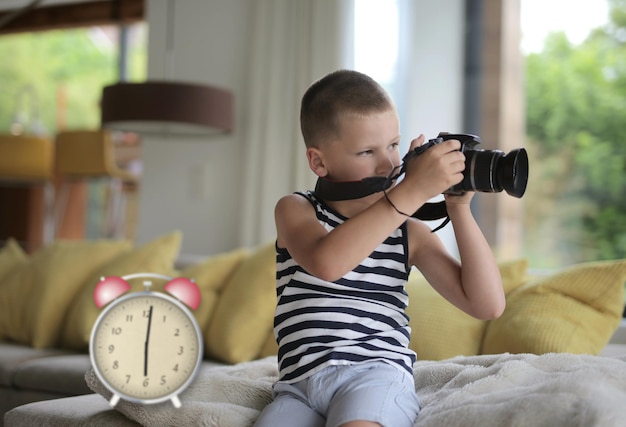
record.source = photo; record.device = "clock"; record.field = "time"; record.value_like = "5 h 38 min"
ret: 6 h 01 min
